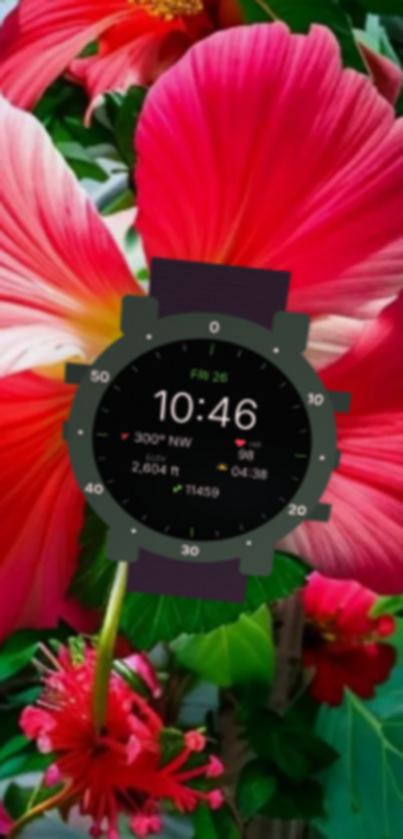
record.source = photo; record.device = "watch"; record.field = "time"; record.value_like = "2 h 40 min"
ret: 10 h 46 min
